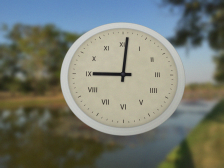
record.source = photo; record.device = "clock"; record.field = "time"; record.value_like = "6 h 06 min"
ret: 9 h 01 min
